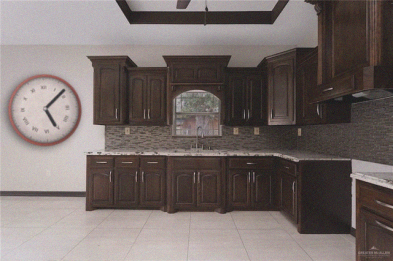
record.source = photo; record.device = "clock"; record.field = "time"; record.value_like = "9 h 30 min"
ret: 5 h 08 min
